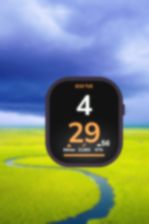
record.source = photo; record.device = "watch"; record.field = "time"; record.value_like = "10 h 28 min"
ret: 4 h 29 min
